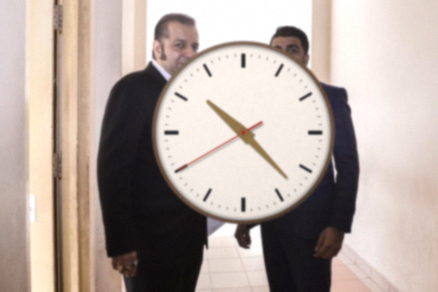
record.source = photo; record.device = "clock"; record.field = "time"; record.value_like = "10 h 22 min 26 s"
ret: 10 h 22 min 40 s
